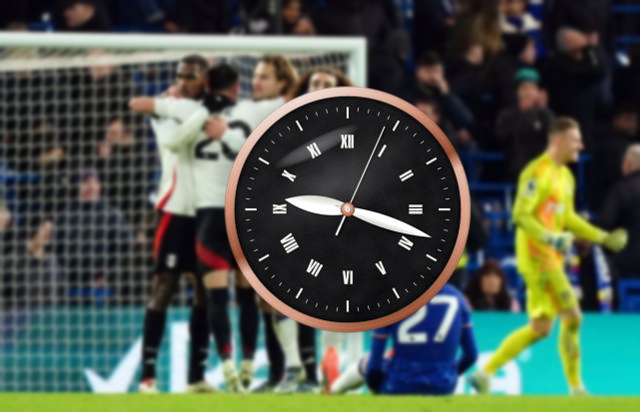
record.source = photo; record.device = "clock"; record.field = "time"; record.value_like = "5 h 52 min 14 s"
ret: 9 h 18 min 04 s
